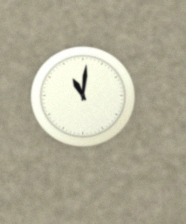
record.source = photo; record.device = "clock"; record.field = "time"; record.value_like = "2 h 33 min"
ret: 11 h 01 min
